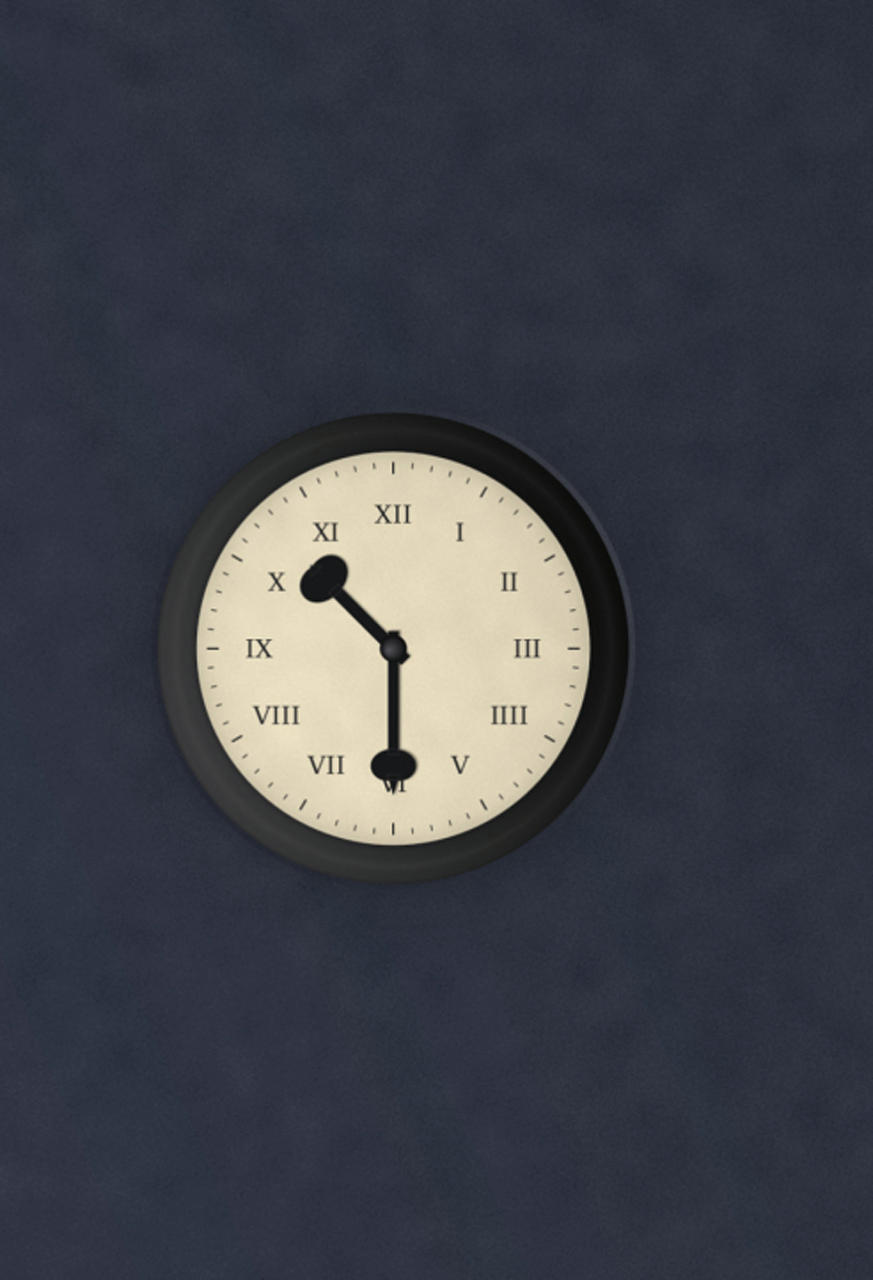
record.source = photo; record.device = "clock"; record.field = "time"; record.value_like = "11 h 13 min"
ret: 10 h 30 min
